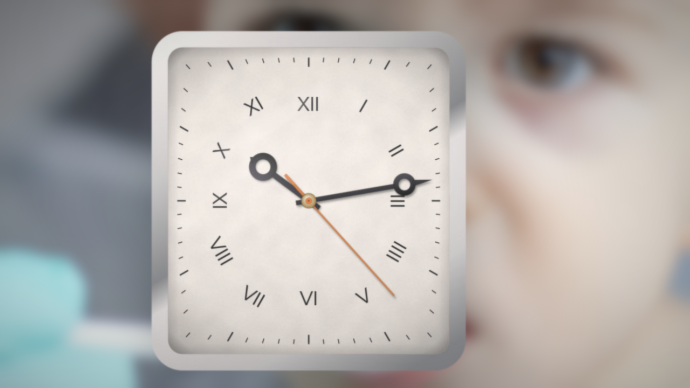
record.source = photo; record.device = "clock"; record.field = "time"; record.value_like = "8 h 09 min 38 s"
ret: 10 h 13 min 23 s
